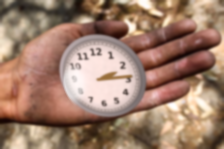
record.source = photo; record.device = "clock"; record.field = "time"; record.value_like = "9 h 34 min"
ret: 2 h 14 min
